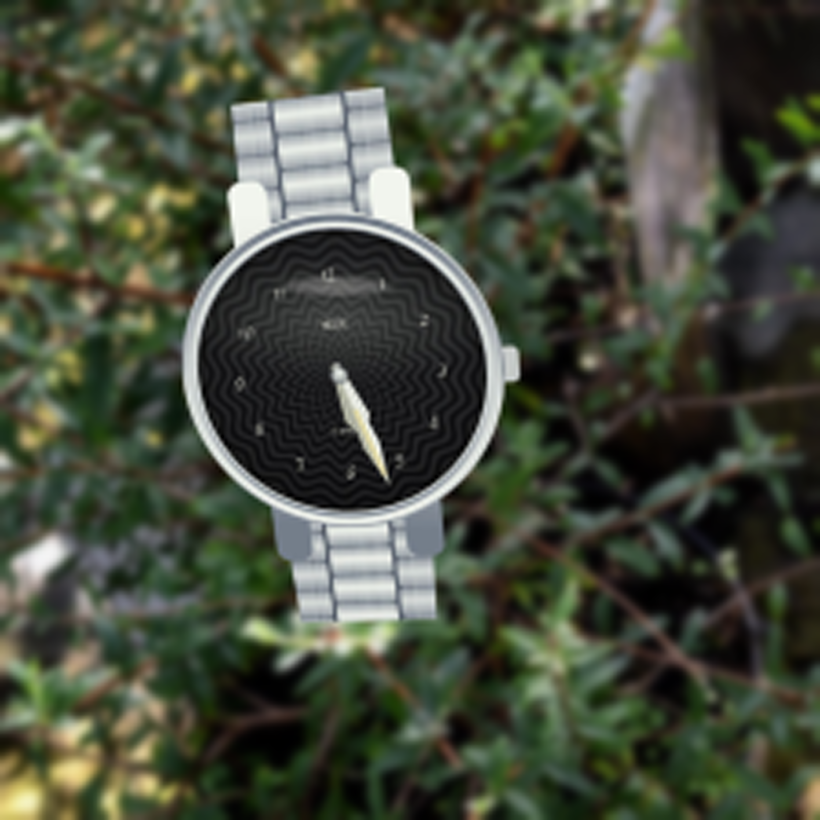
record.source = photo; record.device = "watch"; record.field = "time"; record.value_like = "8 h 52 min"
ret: 5 h 27 min
